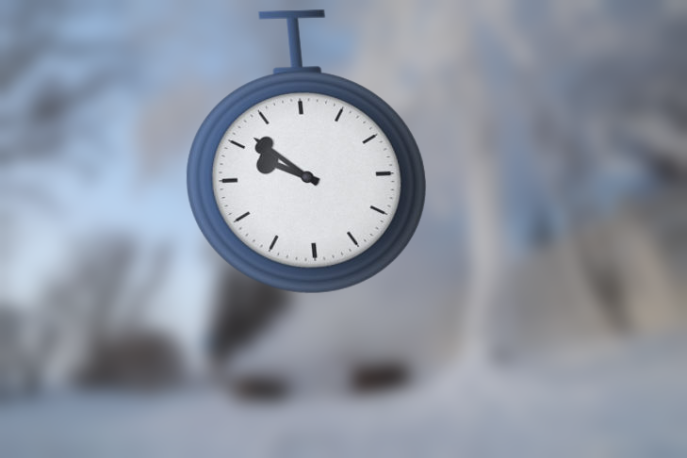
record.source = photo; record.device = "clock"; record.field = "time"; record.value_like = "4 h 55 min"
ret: 9 h 52 min
